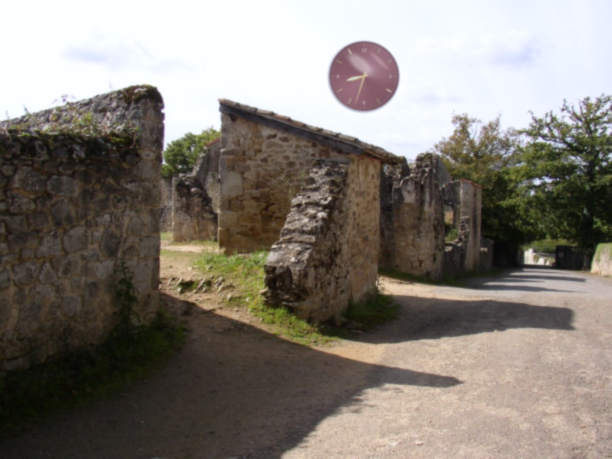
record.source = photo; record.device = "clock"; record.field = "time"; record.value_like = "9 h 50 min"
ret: 8 h 33 min
